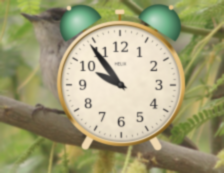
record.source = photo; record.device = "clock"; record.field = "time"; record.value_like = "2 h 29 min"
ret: 9 h 54 min
